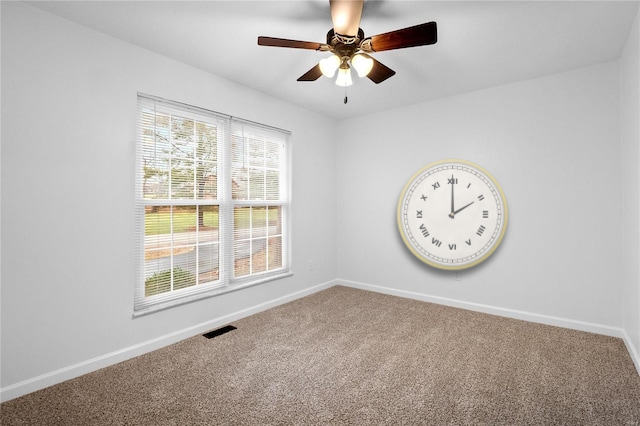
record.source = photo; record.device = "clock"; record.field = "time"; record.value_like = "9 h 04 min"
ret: 2 h 00 min
